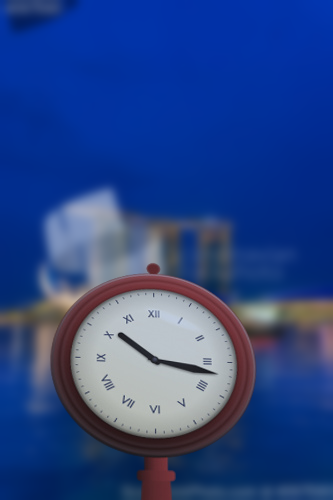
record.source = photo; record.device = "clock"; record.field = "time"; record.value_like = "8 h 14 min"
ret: 10 h 17 min
